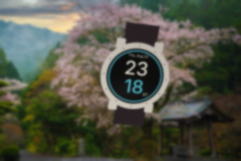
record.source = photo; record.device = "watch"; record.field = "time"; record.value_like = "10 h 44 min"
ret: 23 h 18 min
